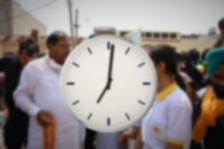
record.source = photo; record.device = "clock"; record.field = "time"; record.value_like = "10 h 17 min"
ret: 7 h 01 min
